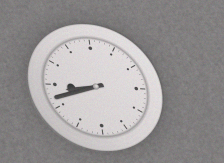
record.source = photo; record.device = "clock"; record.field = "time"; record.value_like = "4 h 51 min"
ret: 8 h 42 min
